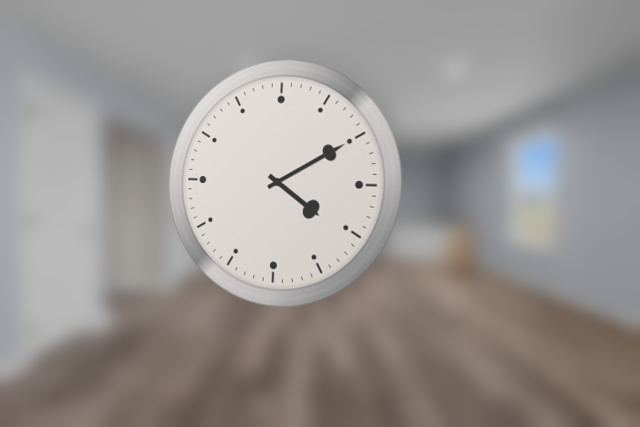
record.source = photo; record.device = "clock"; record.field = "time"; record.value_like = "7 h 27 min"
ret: 4 h 10 min
